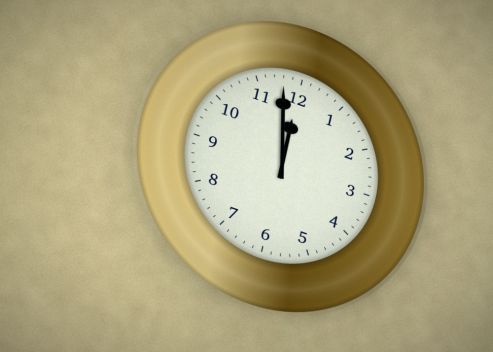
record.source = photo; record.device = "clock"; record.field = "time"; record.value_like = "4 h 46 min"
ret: 11 h 58 min
